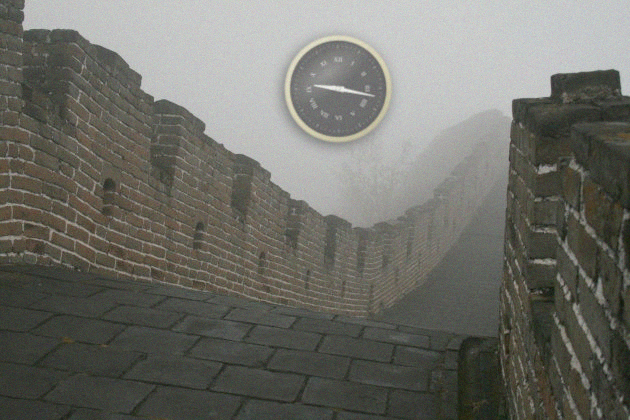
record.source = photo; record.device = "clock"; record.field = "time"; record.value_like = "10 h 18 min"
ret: 9 h 17 min
